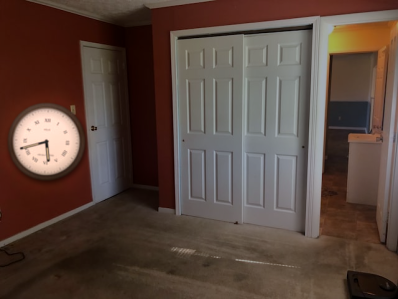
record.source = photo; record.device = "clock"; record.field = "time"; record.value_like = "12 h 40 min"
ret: 5 h 42 min
